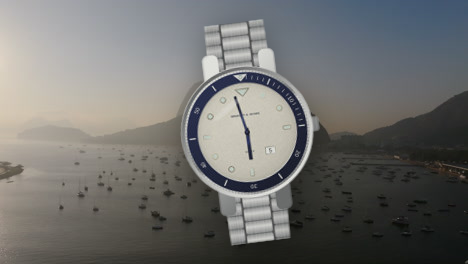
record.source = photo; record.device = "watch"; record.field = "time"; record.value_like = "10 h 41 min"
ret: 5 h 58 min
